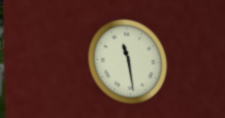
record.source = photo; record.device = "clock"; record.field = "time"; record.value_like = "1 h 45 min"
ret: 11 h 29 min
